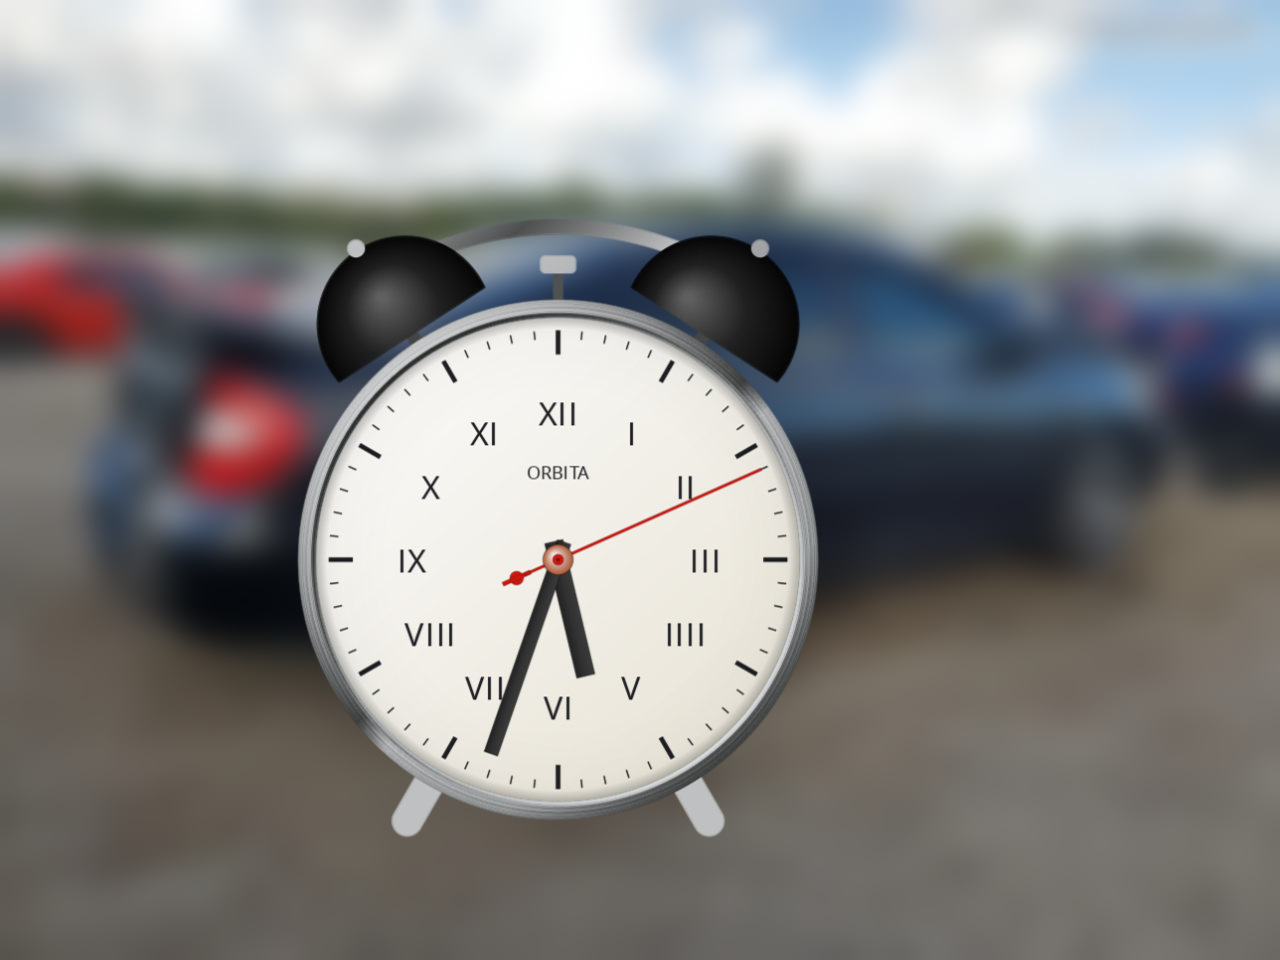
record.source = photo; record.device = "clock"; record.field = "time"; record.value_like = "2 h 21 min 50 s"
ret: 5 h 33 min 11 s
